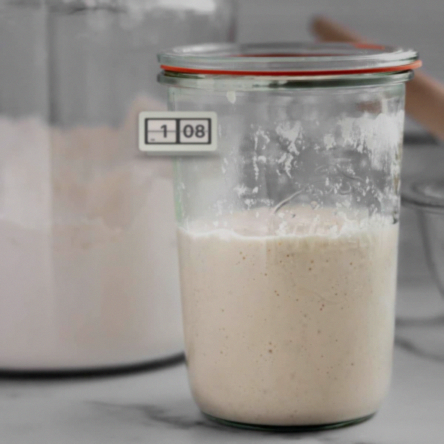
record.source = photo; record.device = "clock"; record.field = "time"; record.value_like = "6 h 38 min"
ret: 1 h 08 min
